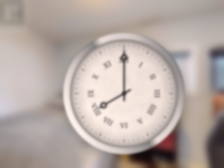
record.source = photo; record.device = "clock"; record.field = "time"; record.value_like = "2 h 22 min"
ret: 8 h 00 min
